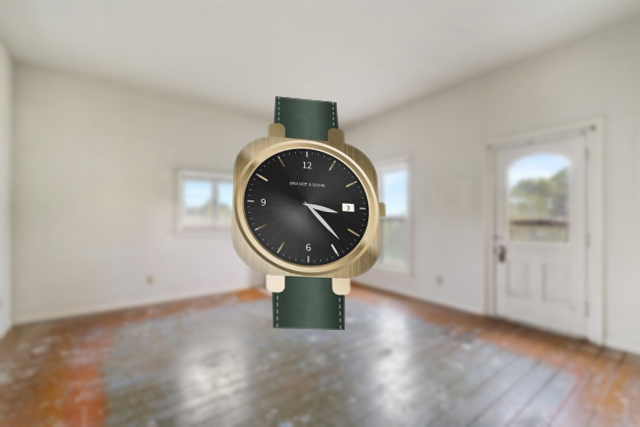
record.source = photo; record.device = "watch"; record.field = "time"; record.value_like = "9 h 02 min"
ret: 3 h 23 min
